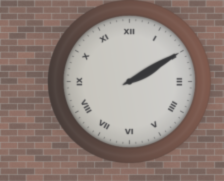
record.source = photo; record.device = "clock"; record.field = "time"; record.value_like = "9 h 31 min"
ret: 2 h 10 min
